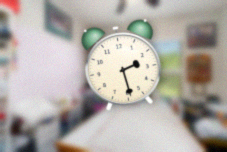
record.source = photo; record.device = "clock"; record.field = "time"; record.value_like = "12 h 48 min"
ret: 2 h 29 min
